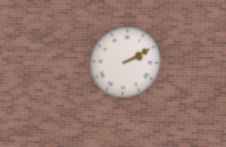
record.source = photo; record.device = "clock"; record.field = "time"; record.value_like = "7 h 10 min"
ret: 2 h 10 min
